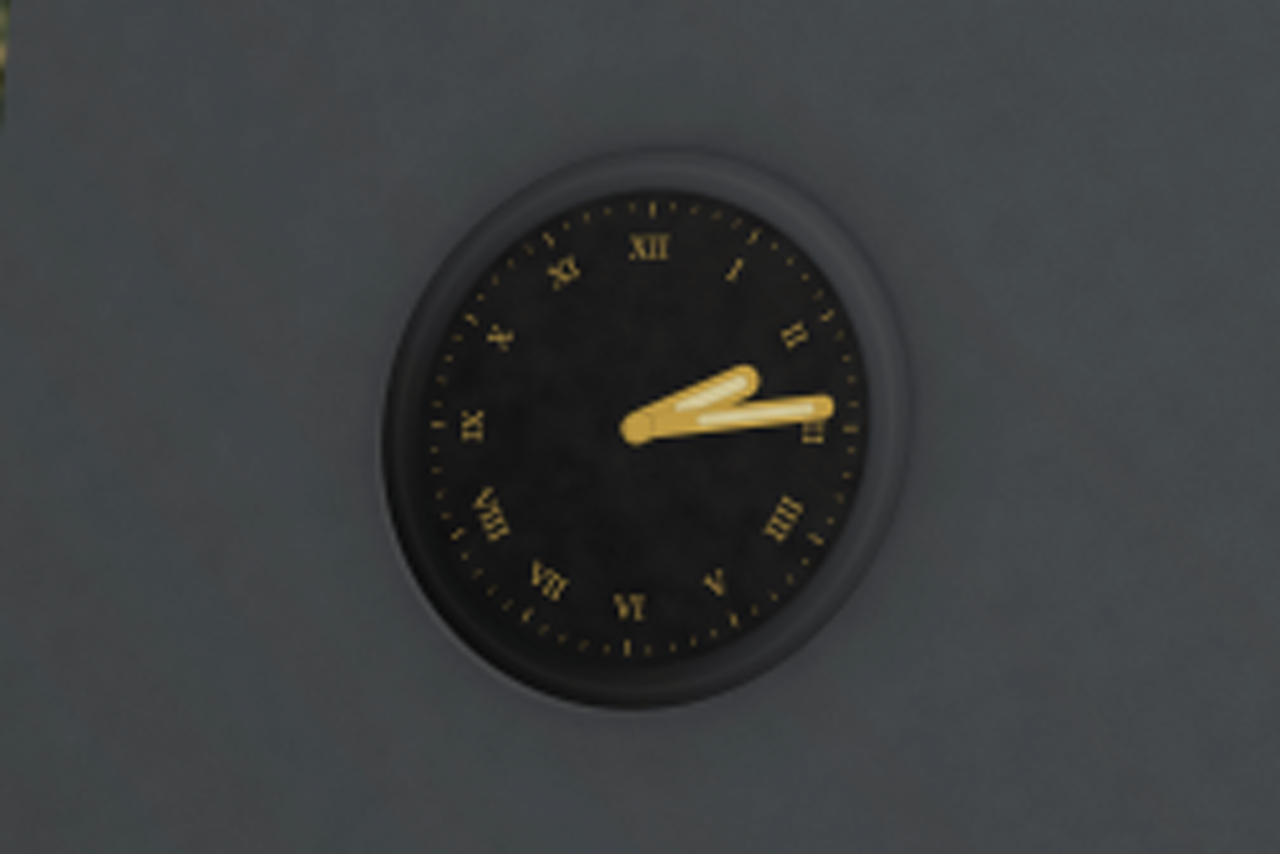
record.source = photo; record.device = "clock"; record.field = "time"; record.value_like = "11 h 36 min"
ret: 2 h 14 min
